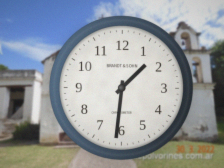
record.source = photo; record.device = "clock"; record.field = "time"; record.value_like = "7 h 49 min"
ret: 1 h 31 min
